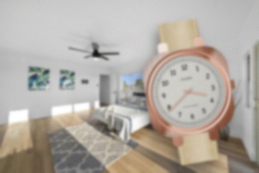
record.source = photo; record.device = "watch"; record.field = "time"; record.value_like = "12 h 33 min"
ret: 3 h 39 min
